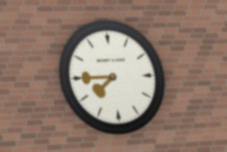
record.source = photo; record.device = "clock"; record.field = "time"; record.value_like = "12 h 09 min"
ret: 7 h 45 min
